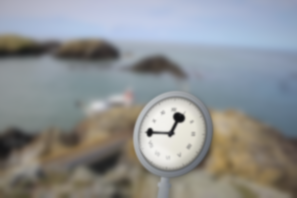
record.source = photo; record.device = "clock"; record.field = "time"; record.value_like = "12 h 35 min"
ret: 12 h 45 min
